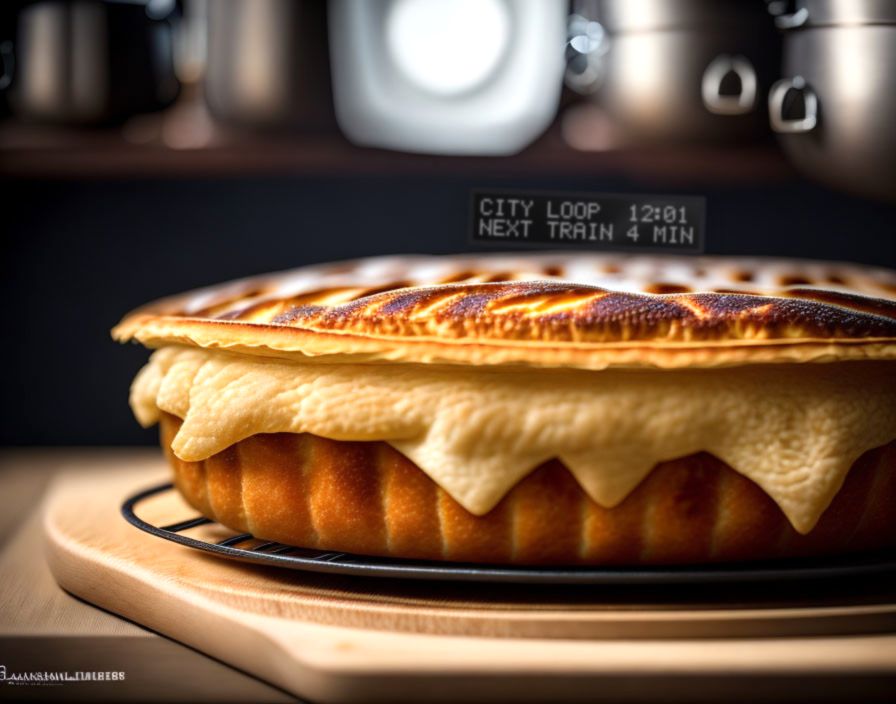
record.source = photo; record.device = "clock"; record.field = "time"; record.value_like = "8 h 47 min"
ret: 12 h 01 min
